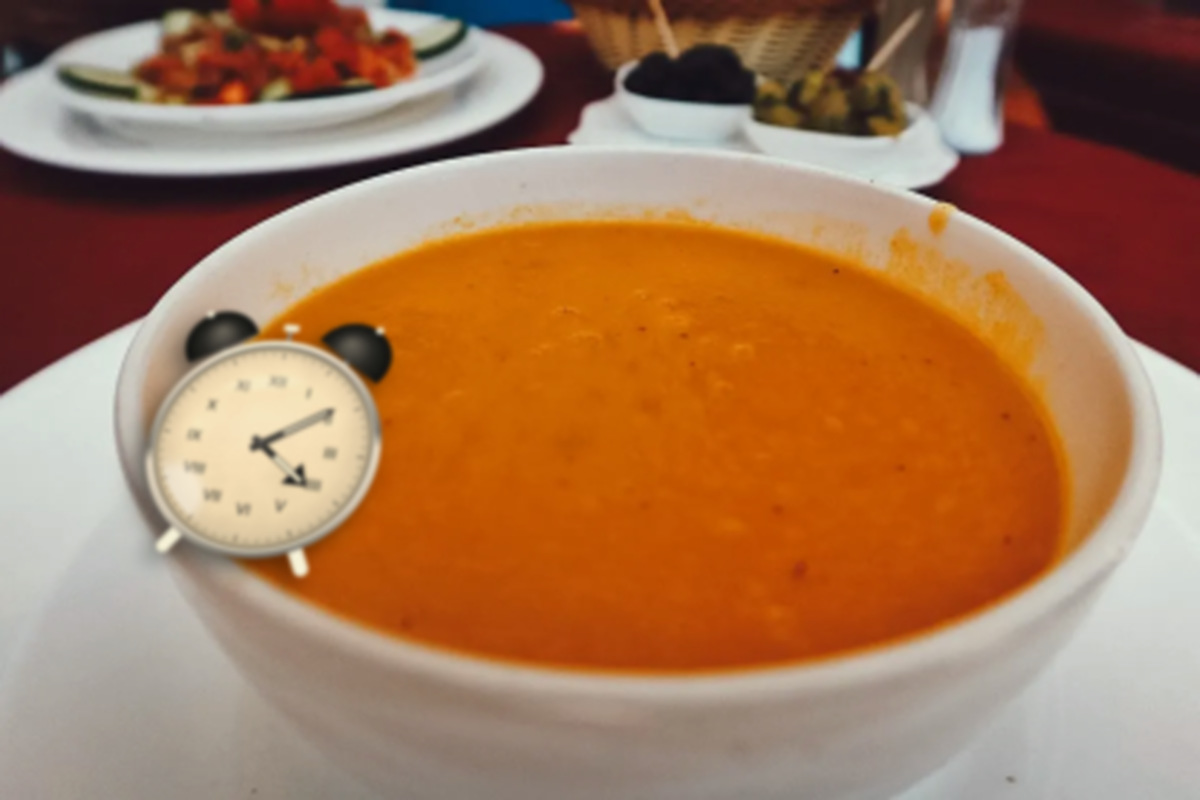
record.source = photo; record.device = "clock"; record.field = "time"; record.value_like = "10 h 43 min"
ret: 4 h 09 min
